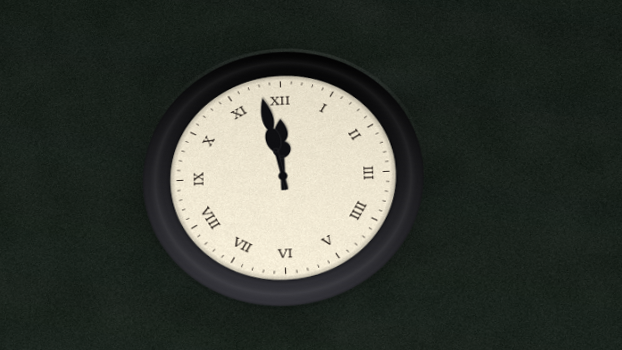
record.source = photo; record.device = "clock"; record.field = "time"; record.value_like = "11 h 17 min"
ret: 11 h 58 min
